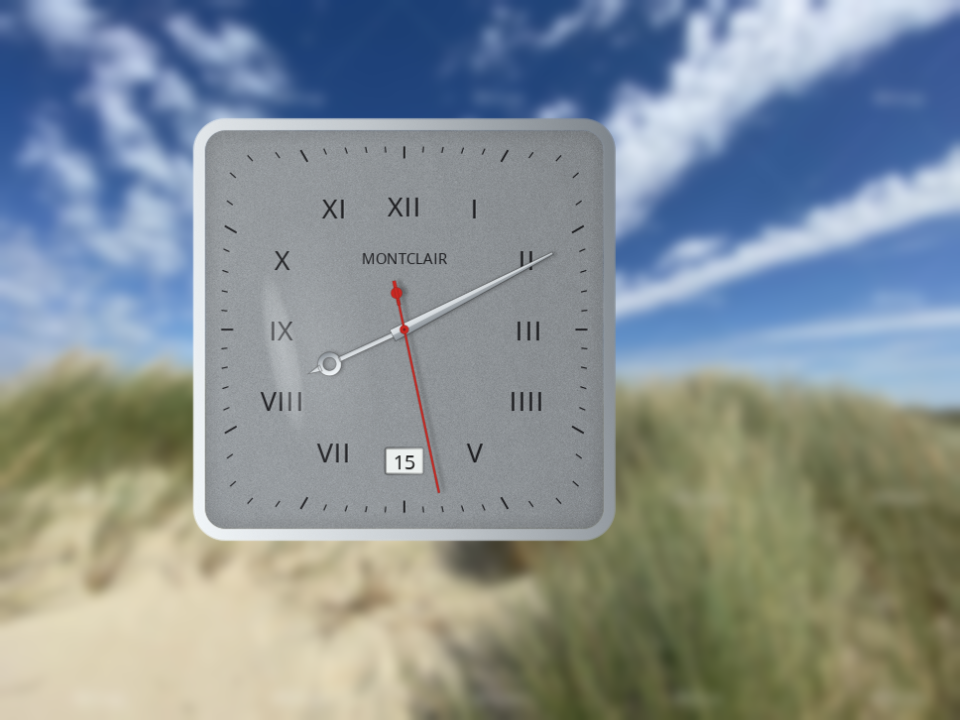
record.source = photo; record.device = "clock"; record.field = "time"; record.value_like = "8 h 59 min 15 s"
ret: 8 h 10 min 28 s
